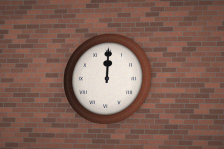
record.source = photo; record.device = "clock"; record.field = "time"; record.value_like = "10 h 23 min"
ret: 12 h 00 min
